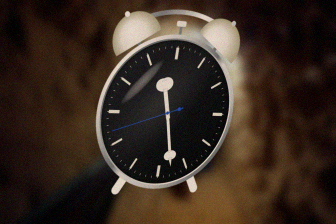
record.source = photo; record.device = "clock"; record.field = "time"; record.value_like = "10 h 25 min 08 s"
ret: 11 h 27 min 42 s
